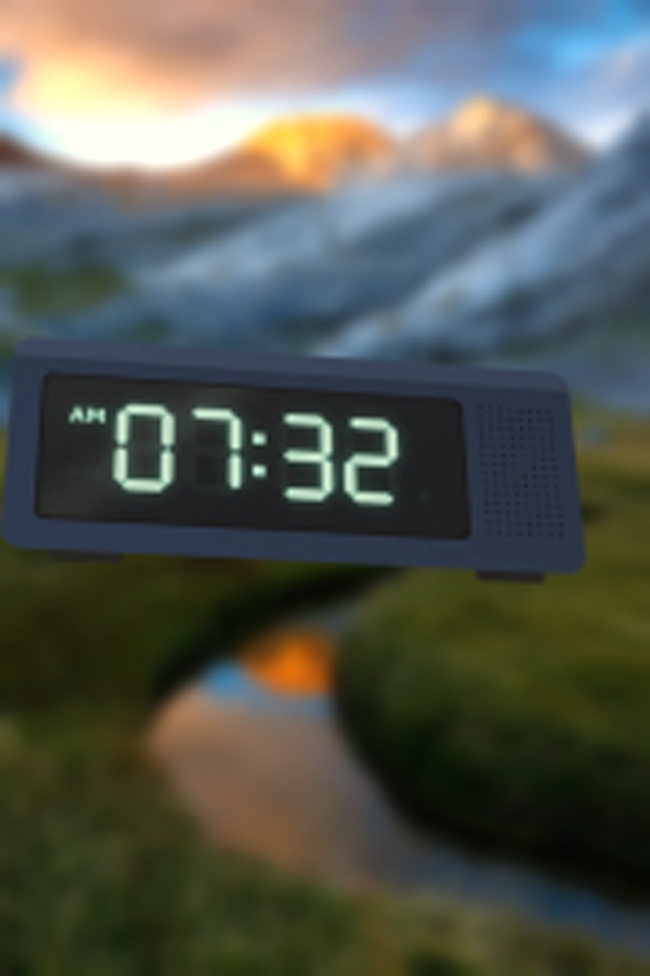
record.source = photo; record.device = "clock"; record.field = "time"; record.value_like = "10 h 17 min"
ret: 7 h 32 min
